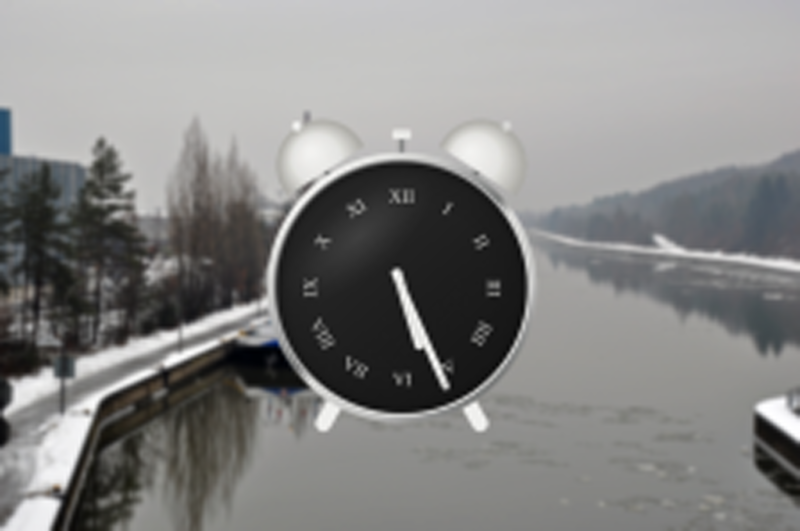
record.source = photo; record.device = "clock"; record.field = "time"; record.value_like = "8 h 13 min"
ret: 5 h 26 min
